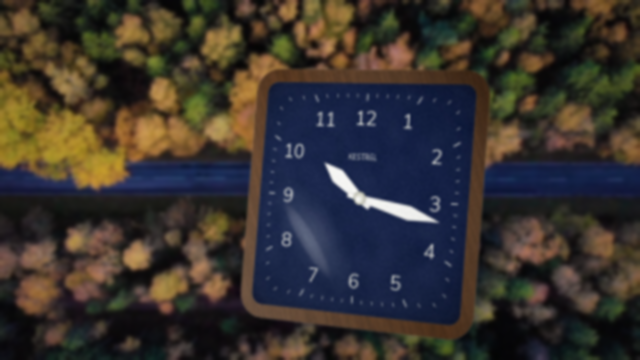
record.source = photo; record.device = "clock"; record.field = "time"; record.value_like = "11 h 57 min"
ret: 10 h 17 min
